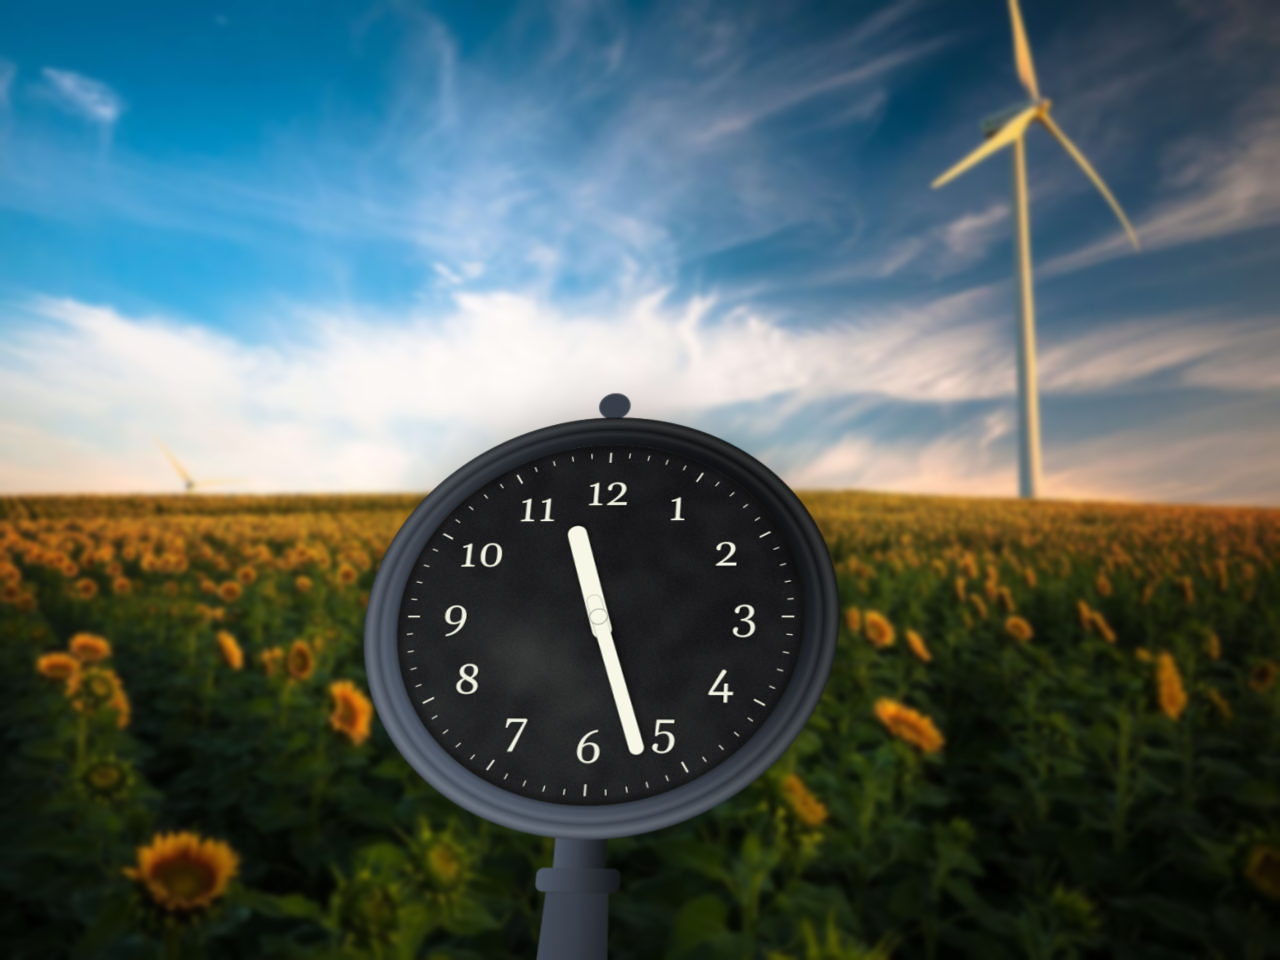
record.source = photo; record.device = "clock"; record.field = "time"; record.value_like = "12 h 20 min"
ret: 11 h 27 min
